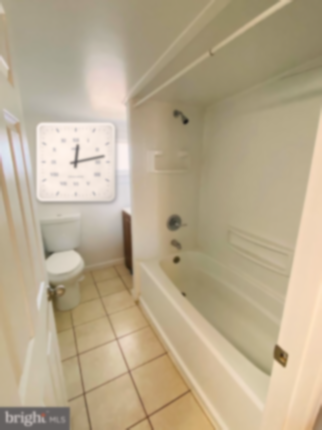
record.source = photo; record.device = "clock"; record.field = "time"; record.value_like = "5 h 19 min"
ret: 12 h 13 min
